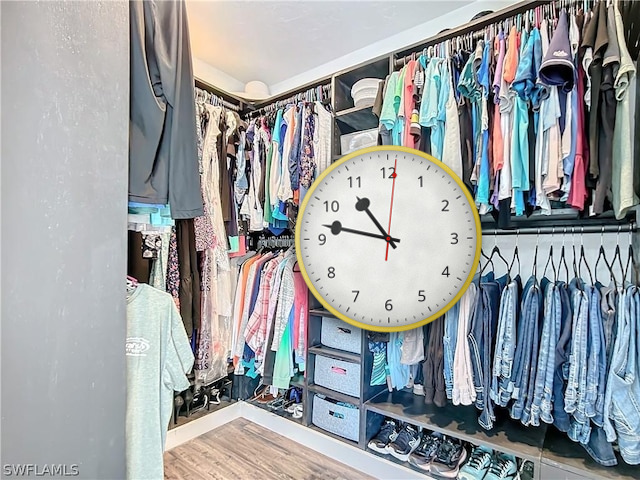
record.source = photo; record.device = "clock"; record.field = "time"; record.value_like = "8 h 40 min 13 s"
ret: 10 h 47 min 01 s
